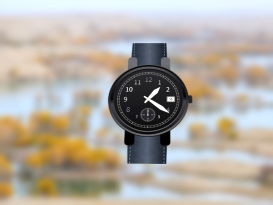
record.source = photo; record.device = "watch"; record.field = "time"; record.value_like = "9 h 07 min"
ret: 1 h 21 min
